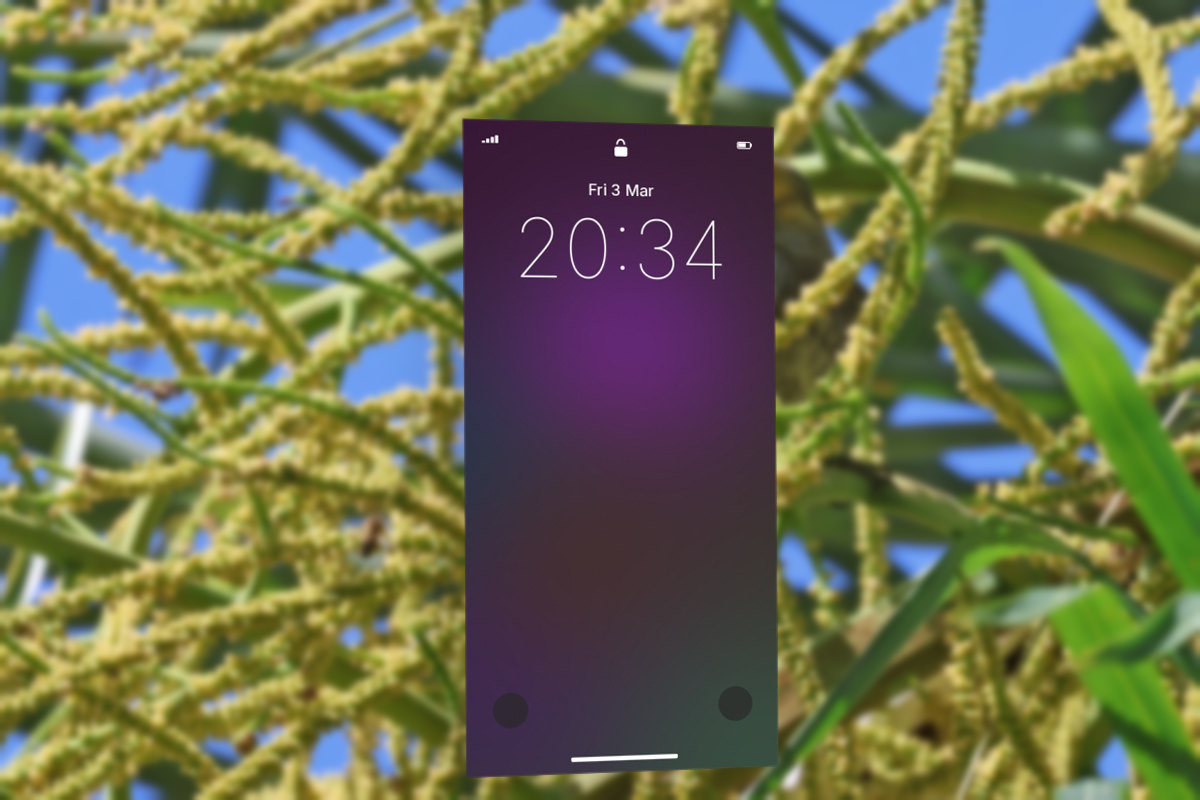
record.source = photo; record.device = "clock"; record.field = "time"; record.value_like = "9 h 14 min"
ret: 20 h 34 min
